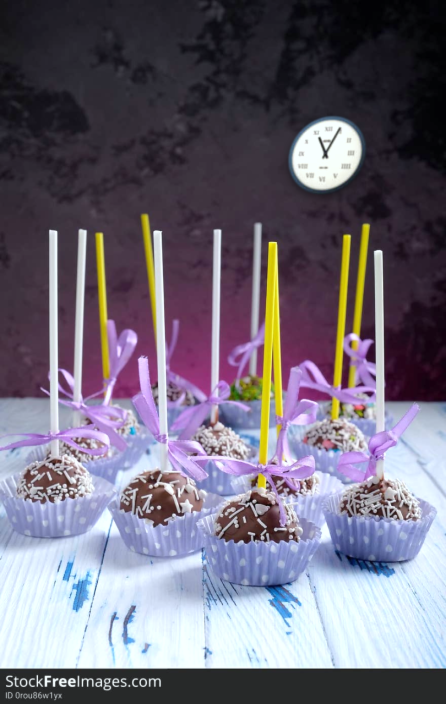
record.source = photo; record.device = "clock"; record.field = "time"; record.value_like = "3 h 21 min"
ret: 11 h 04 min
